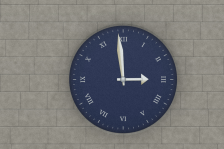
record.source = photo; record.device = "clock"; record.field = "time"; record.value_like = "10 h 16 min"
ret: 2 h 59 min
